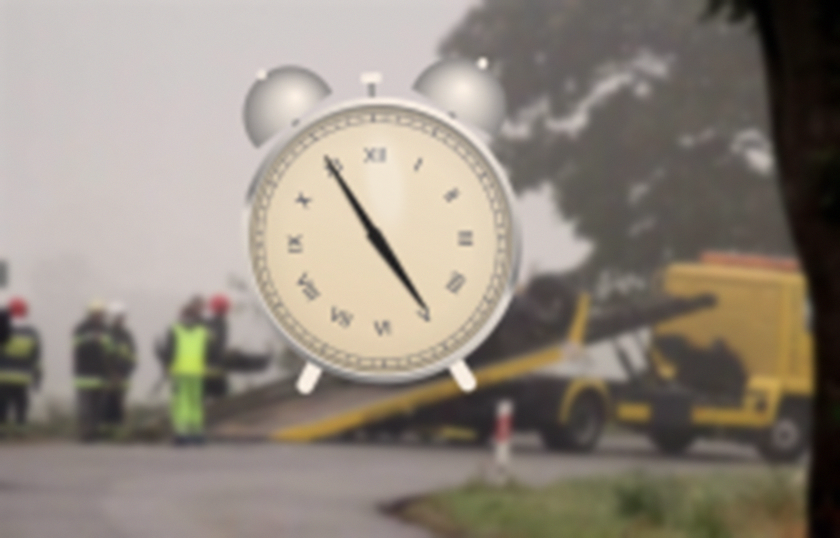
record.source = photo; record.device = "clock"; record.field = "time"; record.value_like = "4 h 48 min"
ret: 4 h 55 min
